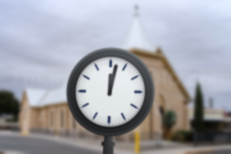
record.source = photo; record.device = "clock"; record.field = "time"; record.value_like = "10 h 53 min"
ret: 12 h 02 min
